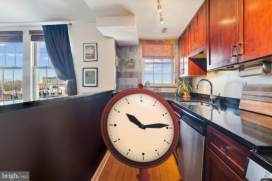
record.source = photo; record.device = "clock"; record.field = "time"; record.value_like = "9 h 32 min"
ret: 10 h 14 min
